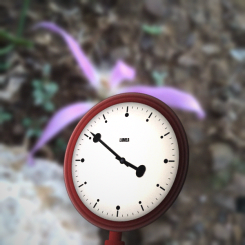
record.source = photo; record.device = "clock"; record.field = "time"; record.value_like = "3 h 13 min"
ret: 3 h 51 min
